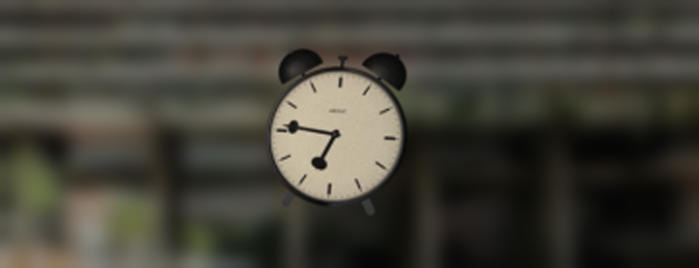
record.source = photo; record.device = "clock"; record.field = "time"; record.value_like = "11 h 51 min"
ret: 6 h 46 min
